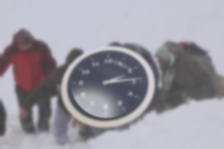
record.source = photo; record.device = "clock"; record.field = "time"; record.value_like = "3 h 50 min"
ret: 2 h 14 min
